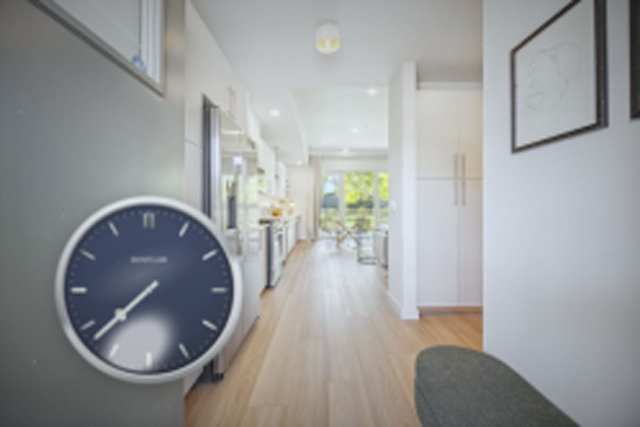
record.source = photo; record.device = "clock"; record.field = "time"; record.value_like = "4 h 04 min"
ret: 7 h 38 min
